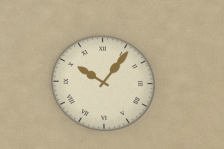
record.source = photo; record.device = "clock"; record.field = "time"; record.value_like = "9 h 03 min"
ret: 10 h 06 min
